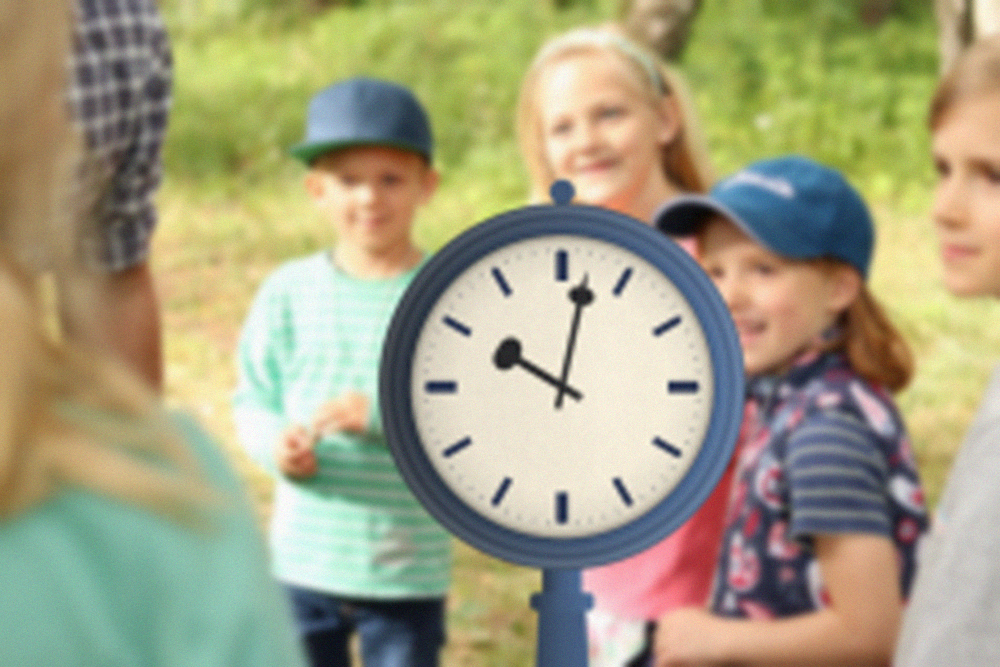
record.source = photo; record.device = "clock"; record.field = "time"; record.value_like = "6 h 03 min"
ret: 10 h 02 min
